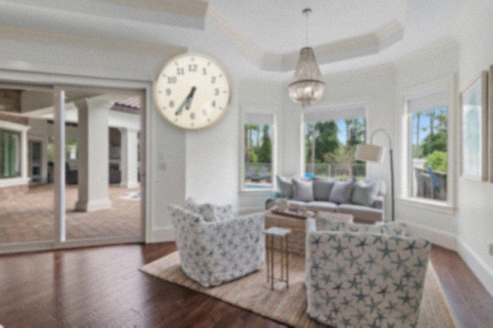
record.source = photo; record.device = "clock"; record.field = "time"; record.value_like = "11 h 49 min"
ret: 6 h 36 min
